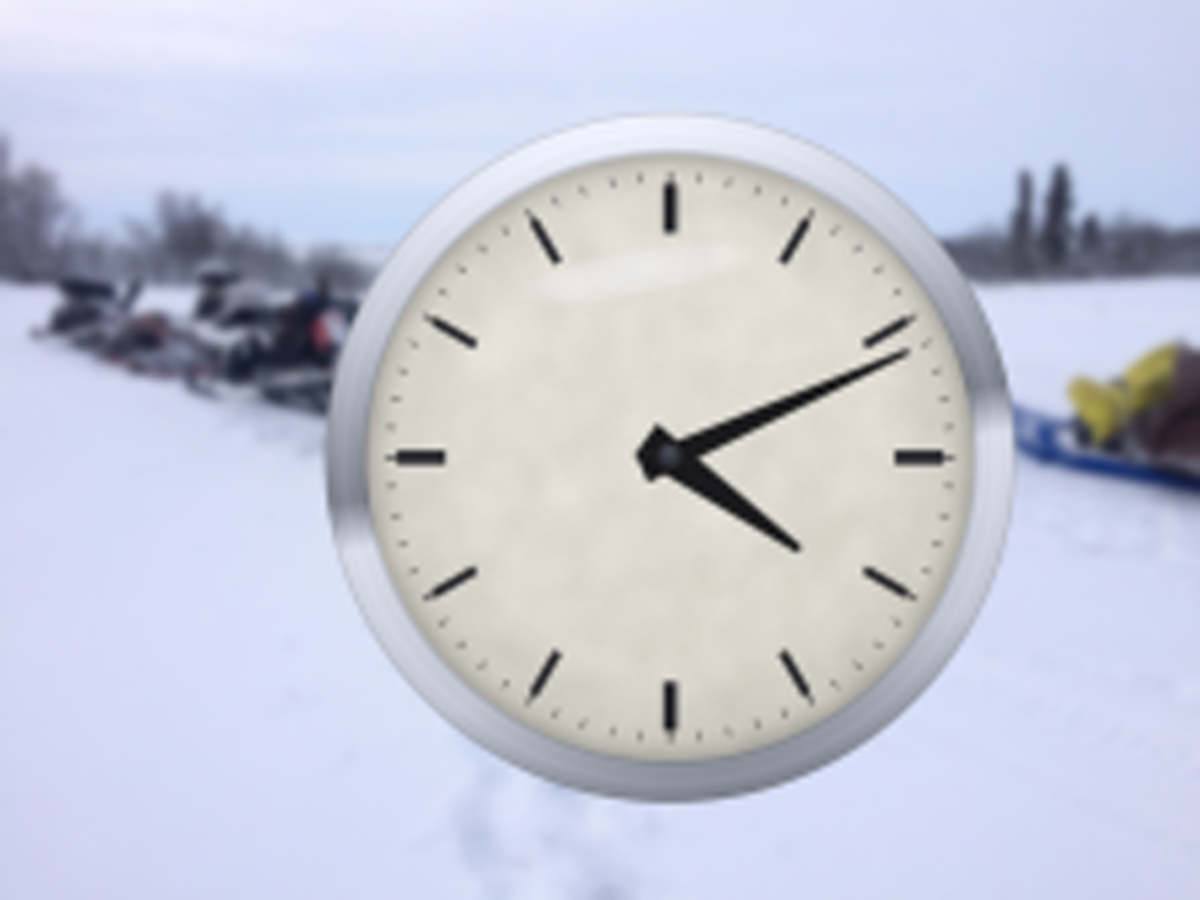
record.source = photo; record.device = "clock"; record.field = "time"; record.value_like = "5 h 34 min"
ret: 4 h 11 min
